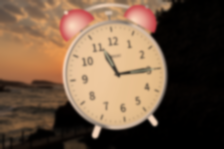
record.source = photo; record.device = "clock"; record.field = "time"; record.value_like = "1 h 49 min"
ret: 11 h 15 min
